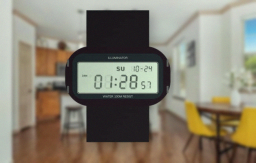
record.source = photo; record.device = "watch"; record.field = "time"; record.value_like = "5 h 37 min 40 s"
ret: 1 h 28 min 57 s
